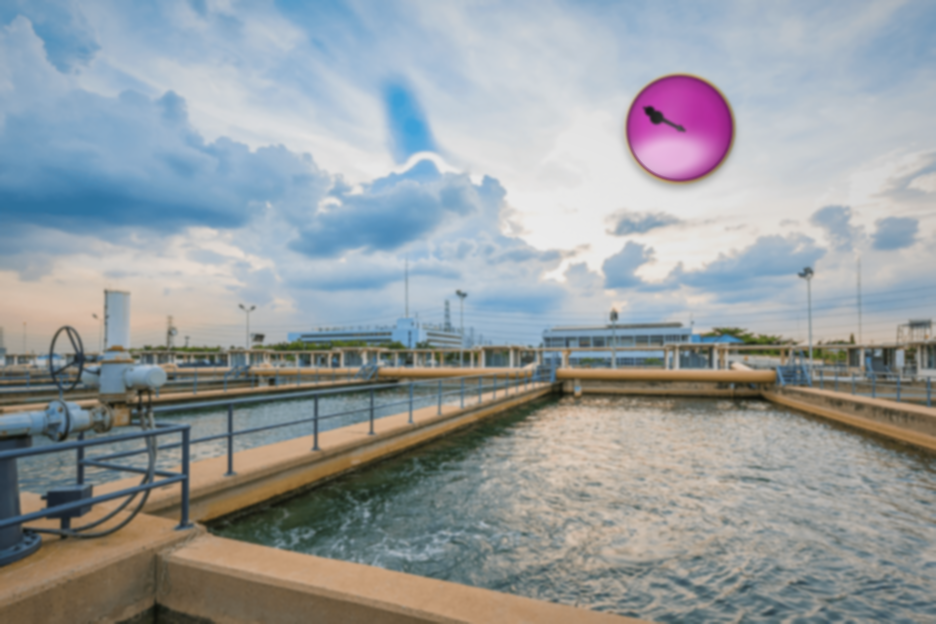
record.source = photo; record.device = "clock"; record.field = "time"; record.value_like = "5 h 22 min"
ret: 9 h 50 min
